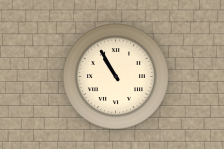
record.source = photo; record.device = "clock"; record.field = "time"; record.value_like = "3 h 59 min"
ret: 10 h 55 min
